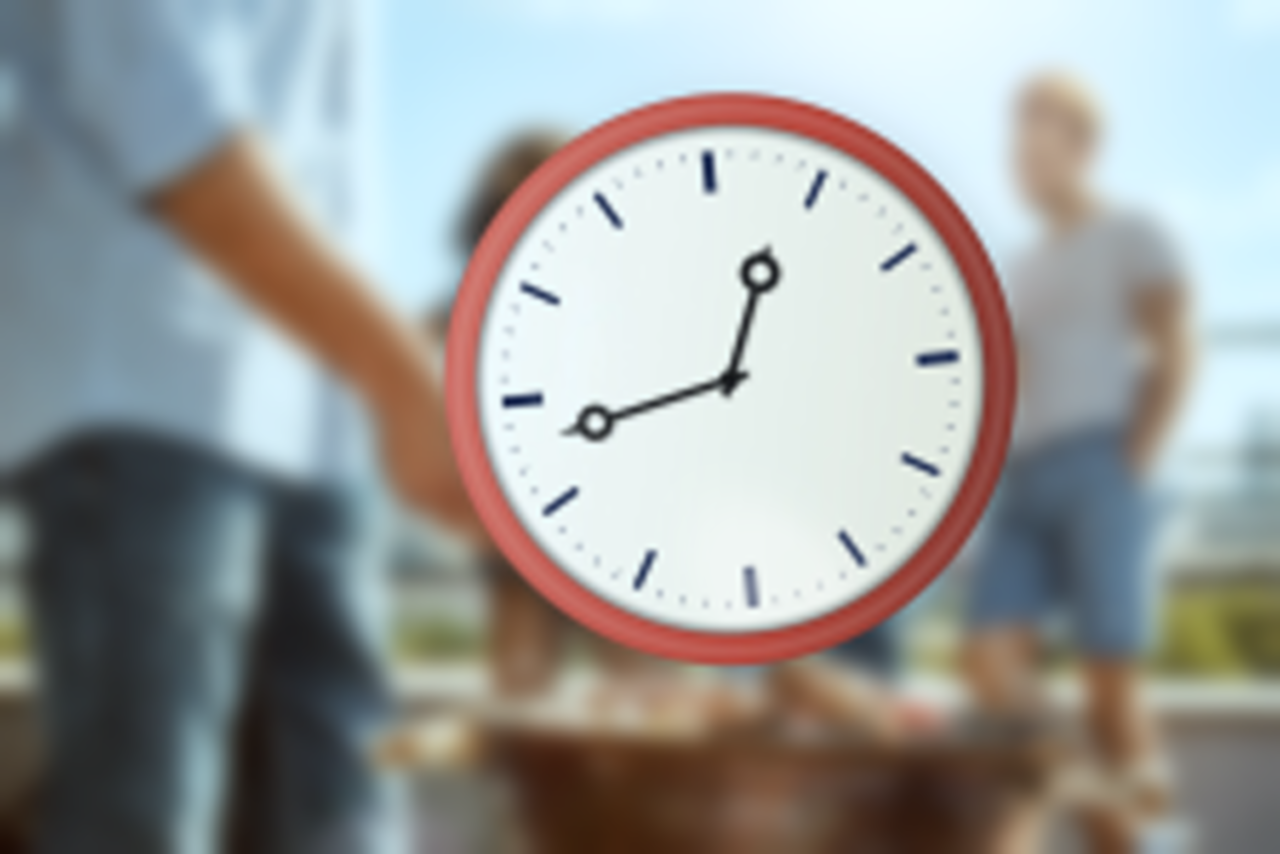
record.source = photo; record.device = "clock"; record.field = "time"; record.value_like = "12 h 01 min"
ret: 12 h 43 min
